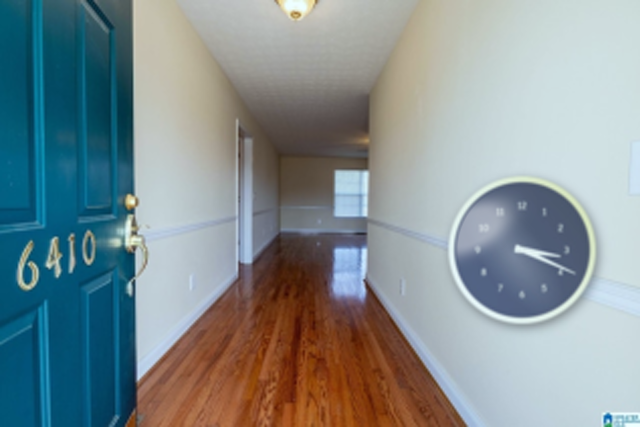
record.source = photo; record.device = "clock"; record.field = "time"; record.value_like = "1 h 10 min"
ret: 3 h 19 min
